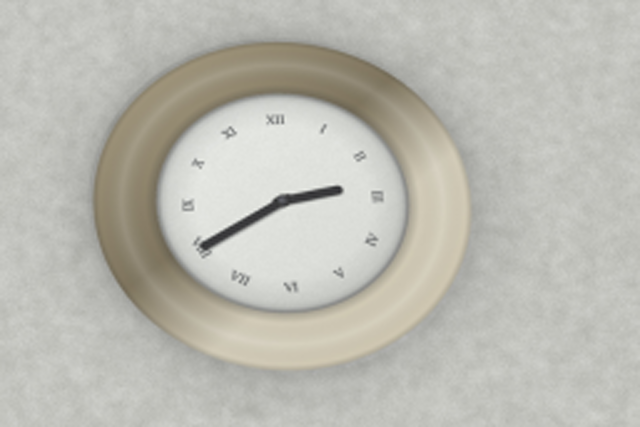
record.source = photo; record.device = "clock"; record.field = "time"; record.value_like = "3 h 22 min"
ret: 2 h 40 min
